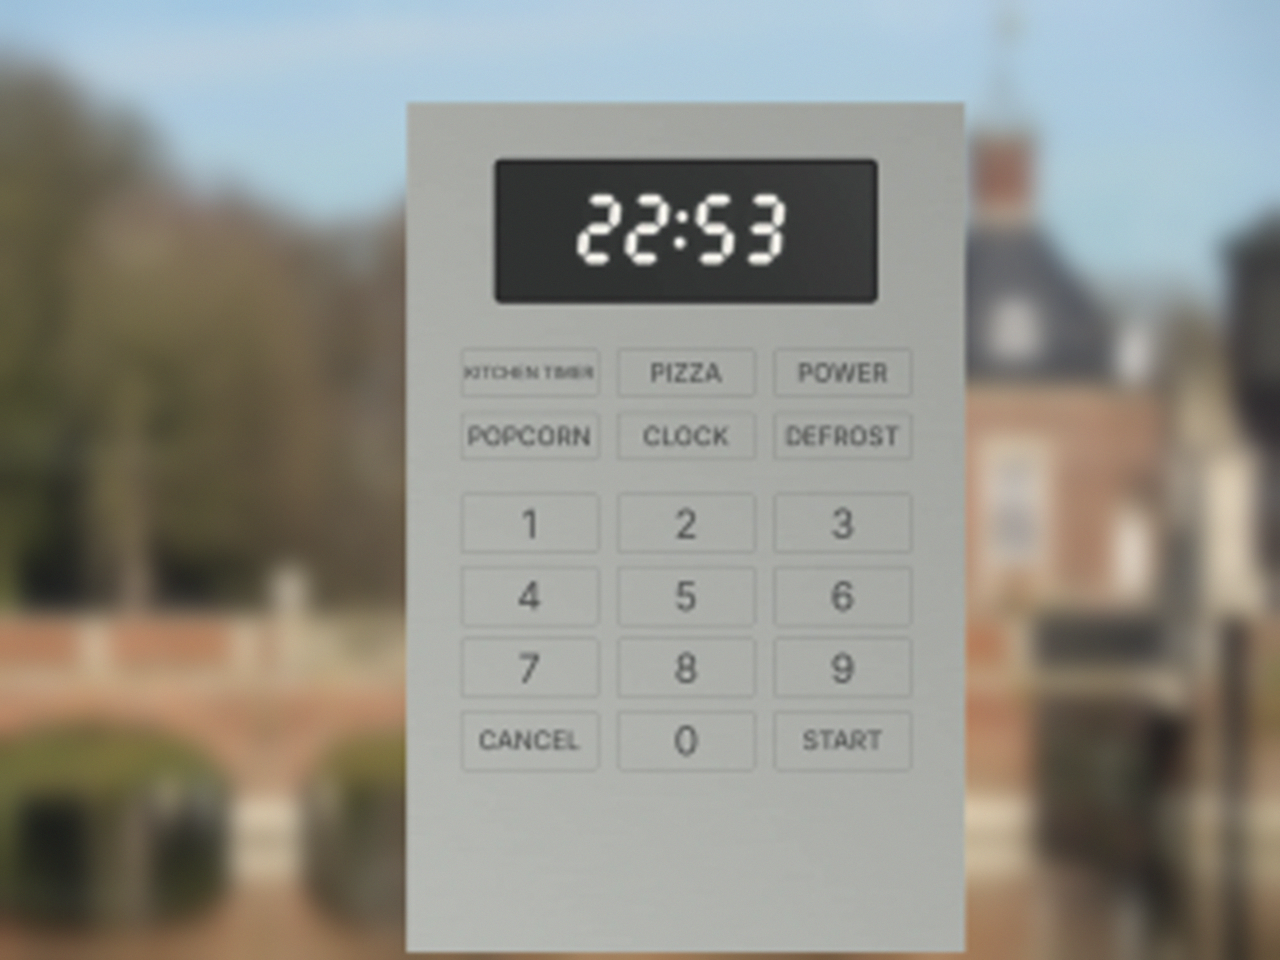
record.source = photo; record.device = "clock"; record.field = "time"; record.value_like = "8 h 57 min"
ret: 22 h 53 min
